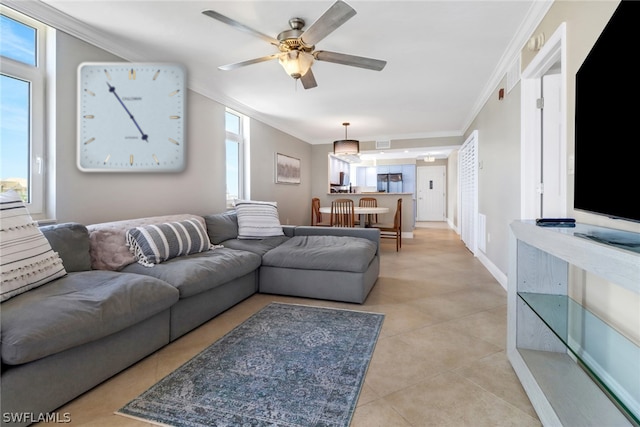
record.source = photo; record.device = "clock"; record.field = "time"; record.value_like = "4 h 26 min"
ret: 4 h 54 min
